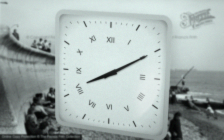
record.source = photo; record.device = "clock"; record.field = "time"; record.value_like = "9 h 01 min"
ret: 8 h 10 min
